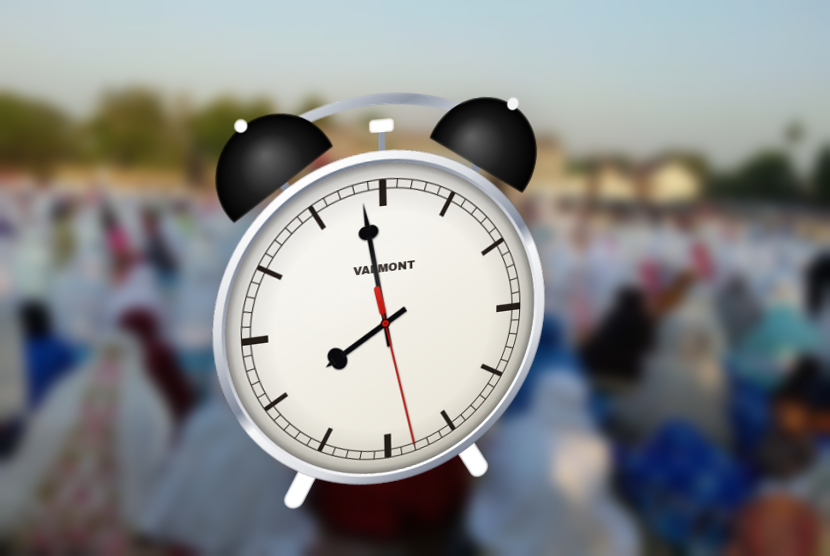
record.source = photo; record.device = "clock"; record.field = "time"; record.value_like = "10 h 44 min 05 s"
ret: 7 h 58 min 28 s
